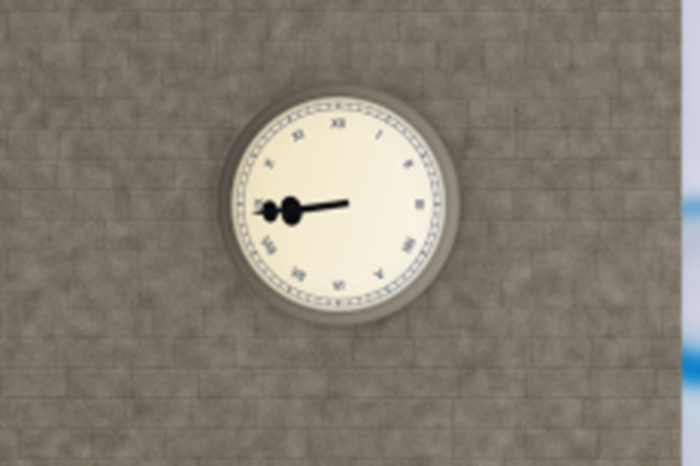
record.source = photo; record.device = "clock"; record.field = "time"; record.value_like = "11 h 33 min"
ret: 8 h 44 min
